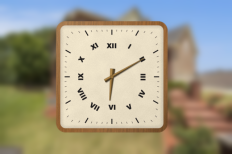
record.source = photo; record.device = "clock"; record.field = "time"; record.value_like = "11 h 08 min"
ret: 6 h 10 min
